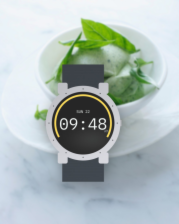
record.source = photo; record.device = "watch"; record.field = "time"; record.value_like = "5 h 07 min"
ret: 9 h 48 min
